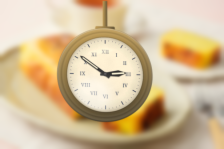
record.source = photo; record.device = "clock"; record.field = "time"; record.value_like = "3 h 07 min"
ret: 2 h 51 min
